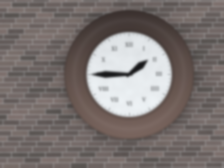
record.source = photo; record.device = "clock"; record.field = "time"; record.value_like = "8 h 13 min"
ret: 1 h 45 min
